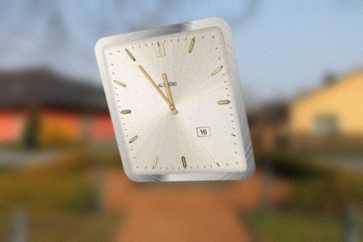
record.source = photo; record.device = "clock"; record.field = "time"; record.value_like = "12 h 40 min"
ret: 11 h 55 min
